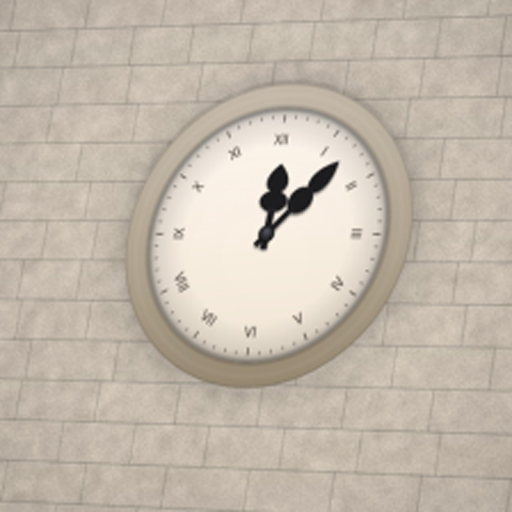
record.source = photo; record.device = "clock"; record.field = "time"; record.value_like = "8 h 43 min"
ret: 12 h 07 min
